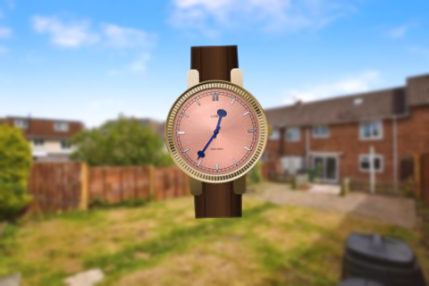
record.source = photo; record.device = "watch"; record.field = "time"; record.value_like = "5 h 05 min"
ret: 12 h 36 min
